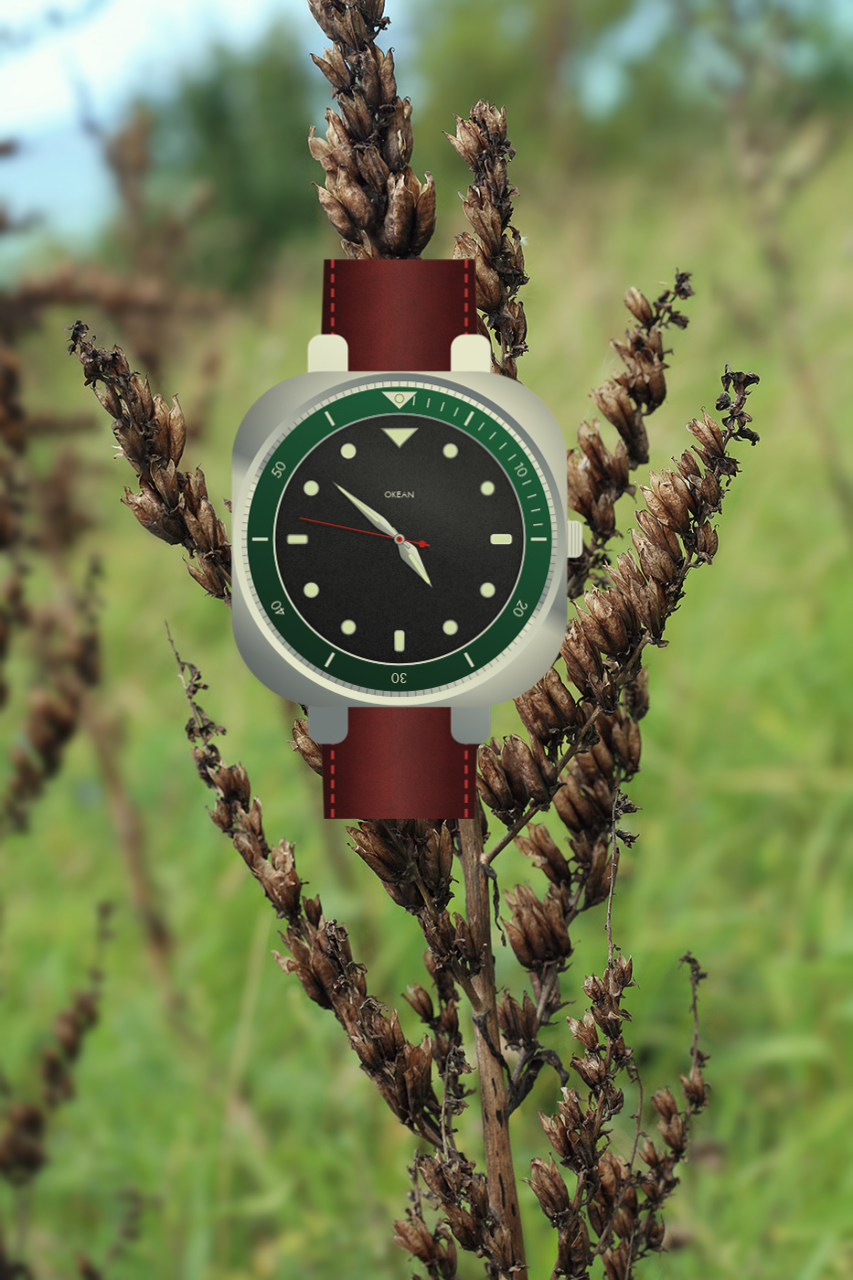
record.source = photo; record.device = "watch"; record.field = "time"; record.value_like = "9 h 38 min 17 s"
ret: 4 h 51 min 47 s
